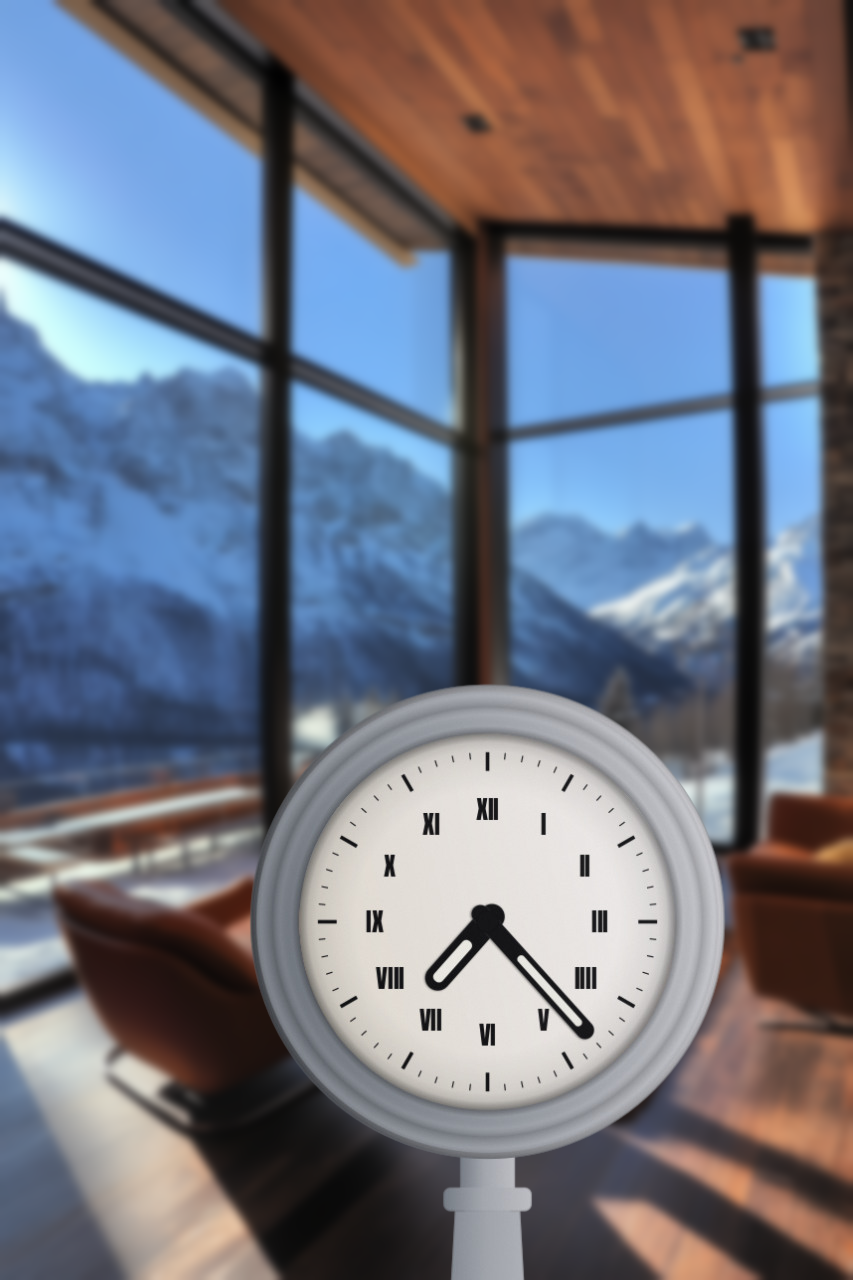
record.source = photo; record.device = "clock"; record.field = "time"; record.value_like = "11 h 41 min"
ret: 7 h 23 min
